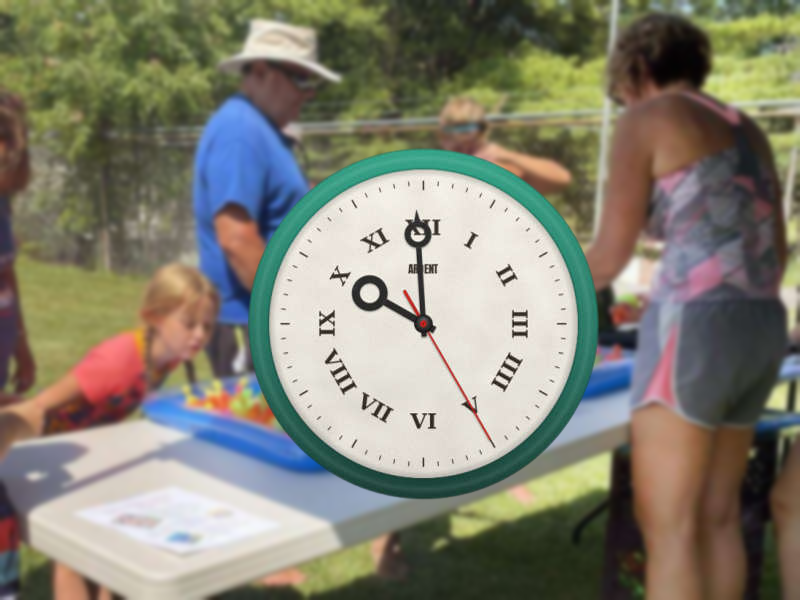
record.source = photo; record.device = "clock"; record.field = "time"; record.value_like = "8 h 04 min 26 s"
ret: 9 h 59 min 25 s
